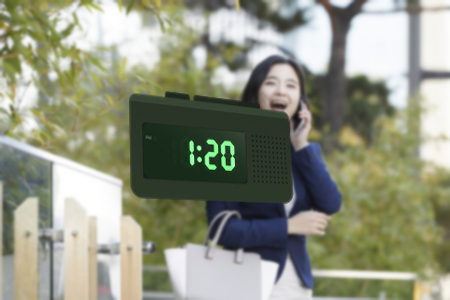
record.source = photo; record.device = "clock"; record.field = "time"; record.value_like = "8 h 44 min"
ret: 1 h 20 min
